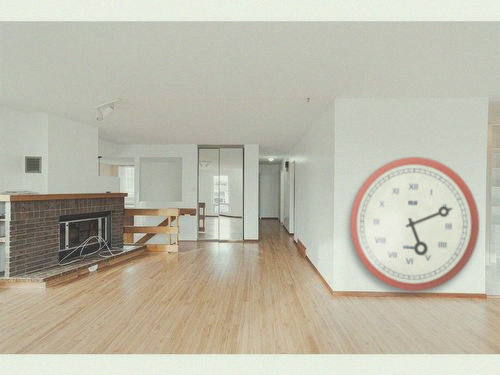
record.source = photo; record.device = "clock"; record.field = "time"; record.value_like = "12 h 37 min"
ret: 5 h 11 min
